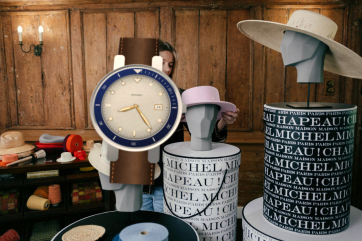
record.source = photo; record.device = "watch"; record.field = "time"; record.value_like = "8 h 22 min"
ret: 8 h 24 min
